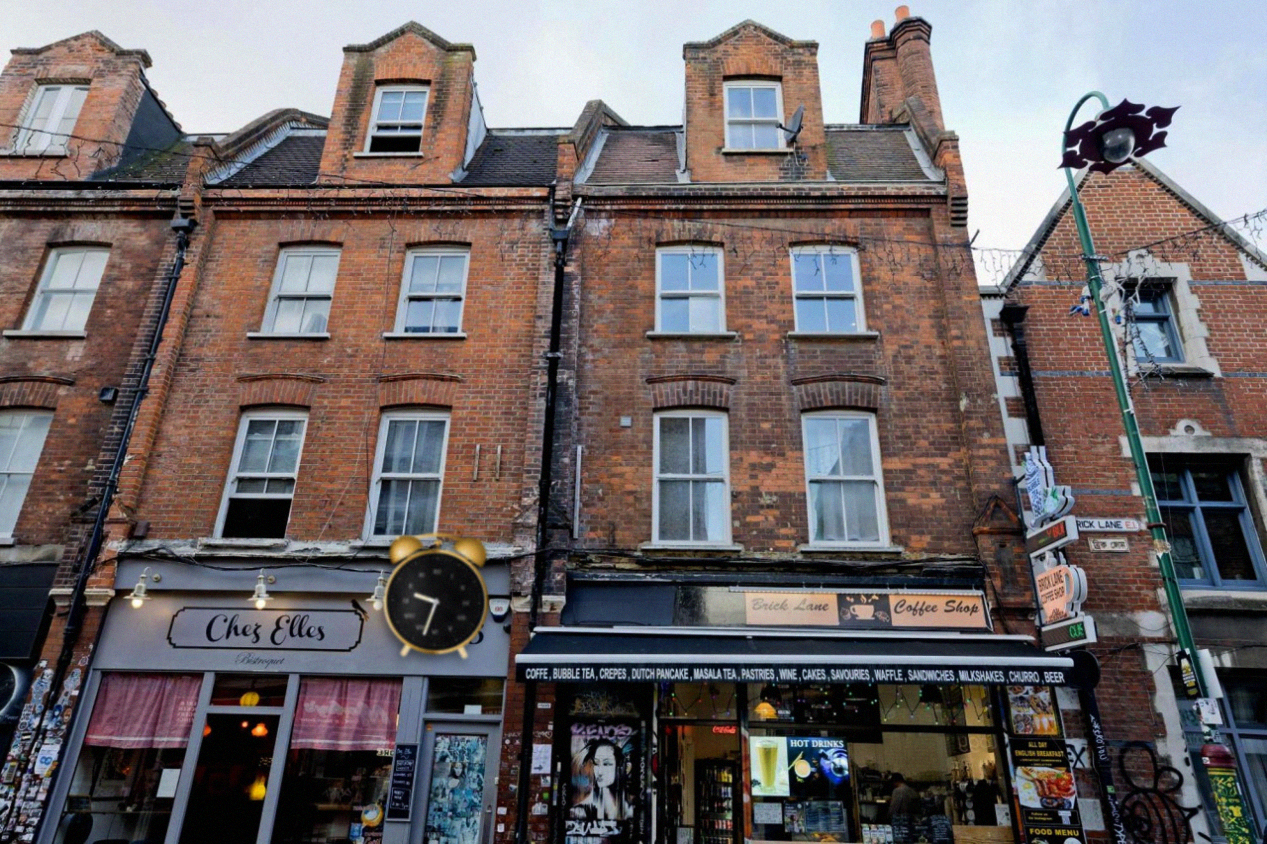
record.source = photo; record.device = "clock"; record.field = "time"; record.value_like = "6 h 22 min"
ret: 9 h 33 min
